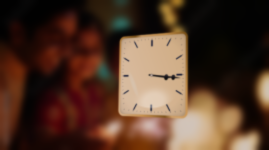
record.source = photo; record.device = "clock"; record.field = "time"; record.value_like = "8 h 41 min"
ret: 3 h 16 min
